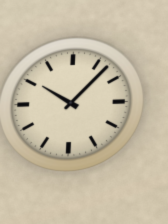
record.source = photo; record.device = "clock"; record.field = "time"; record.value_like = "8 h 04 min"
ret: 10 h 07 min
